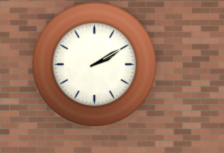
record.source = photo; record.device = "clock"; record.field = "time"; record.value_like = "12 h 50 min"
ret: 2 h 10 min
